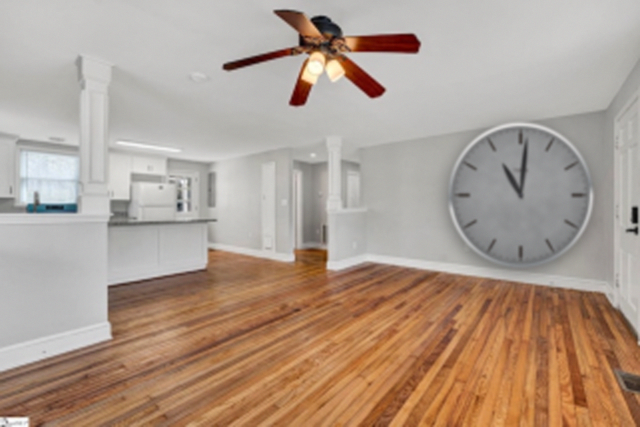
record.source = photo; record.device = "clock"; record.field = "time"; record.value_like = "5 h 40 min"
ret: 11 h 01 min
